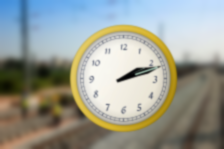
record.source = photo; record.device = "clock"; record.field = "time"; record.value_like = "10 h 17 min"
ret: 2 h 12 min
